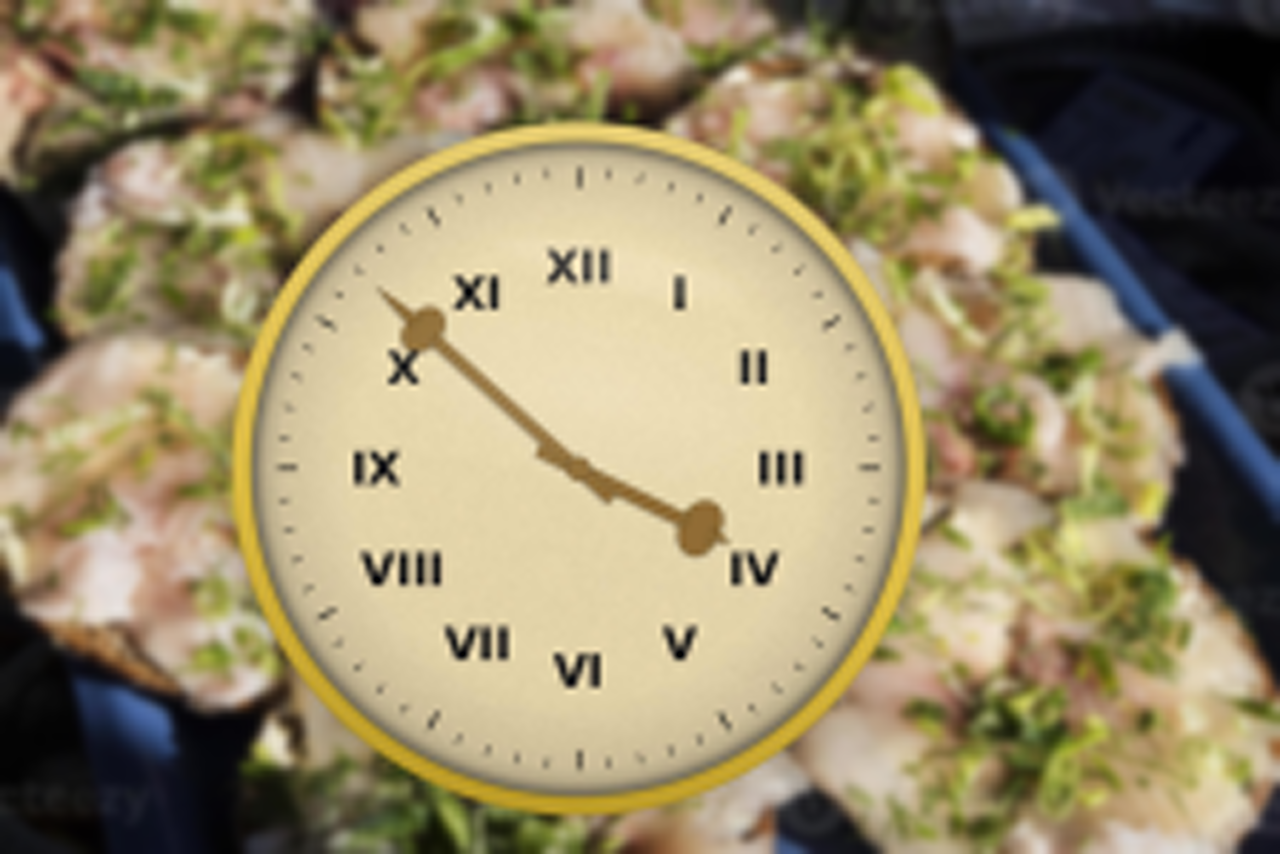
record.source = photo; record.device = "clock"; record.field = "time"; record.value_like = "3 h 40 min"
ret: 3 h 52 min
